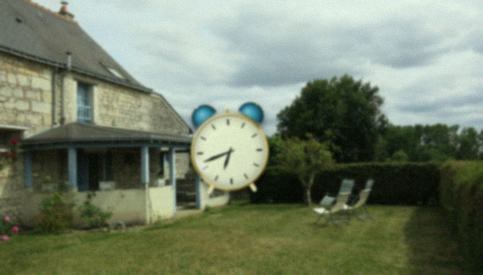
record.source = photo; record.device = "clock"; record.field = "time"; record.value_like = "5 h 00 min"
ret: 6 h 42 min
